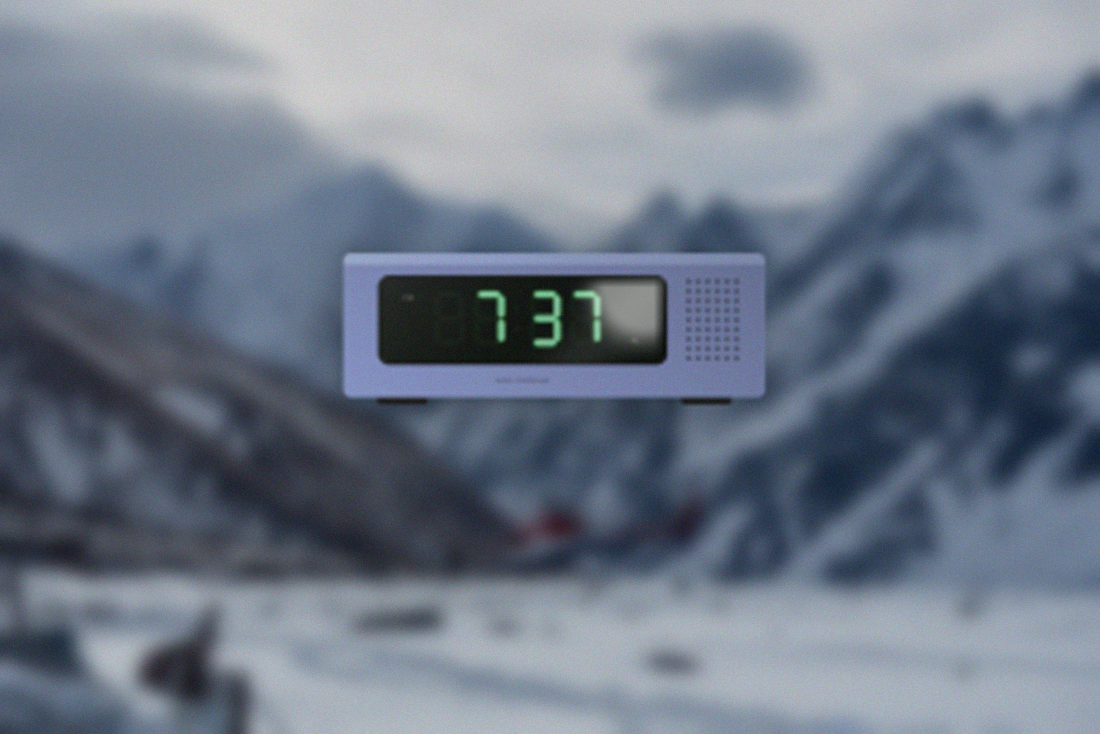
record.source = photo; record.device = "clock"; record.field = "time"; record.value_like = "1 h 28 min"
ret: 7 h 37 min
